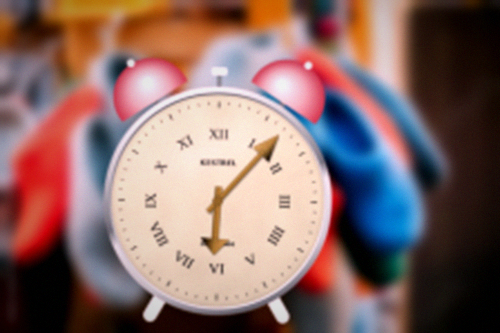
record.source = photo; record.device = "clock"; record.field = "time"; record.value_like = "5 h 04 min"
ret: 6 h 07 min
